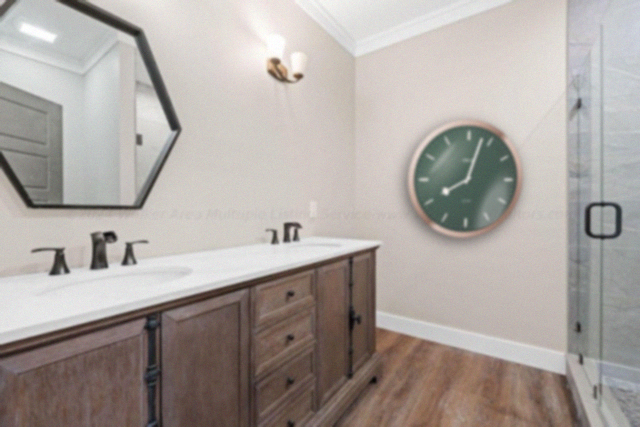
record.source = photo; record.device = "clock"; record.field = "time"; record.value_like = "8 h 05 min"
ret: 8 h 03 min
